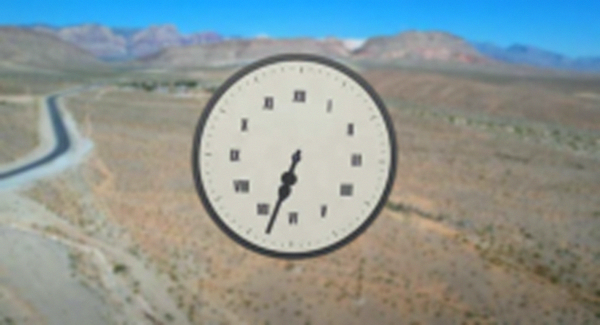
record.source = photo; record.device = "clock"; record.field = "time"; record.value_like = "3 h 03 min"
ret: 6 h 33 min
